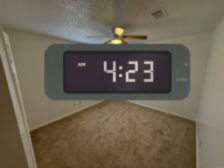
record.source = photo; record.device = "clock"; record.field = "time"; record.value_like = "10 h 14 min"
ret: 4 h 23 min
